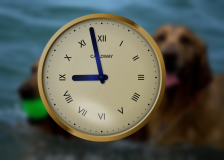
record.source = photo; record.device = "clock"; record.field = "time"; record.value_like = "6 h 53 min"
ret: 8 h 58 min
